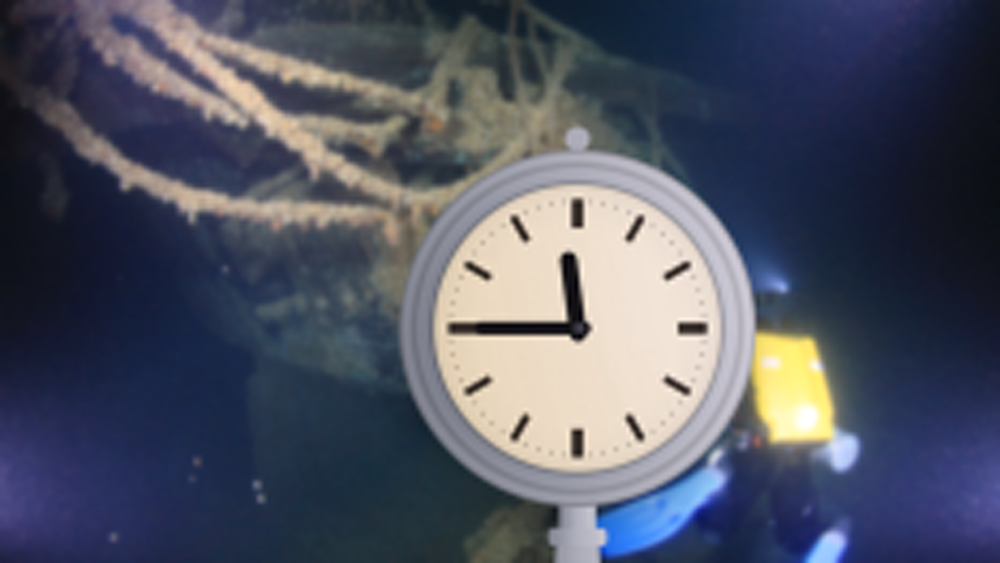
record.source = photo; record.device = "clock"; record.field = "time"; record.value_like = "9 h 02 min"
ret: 11 h 45 min
